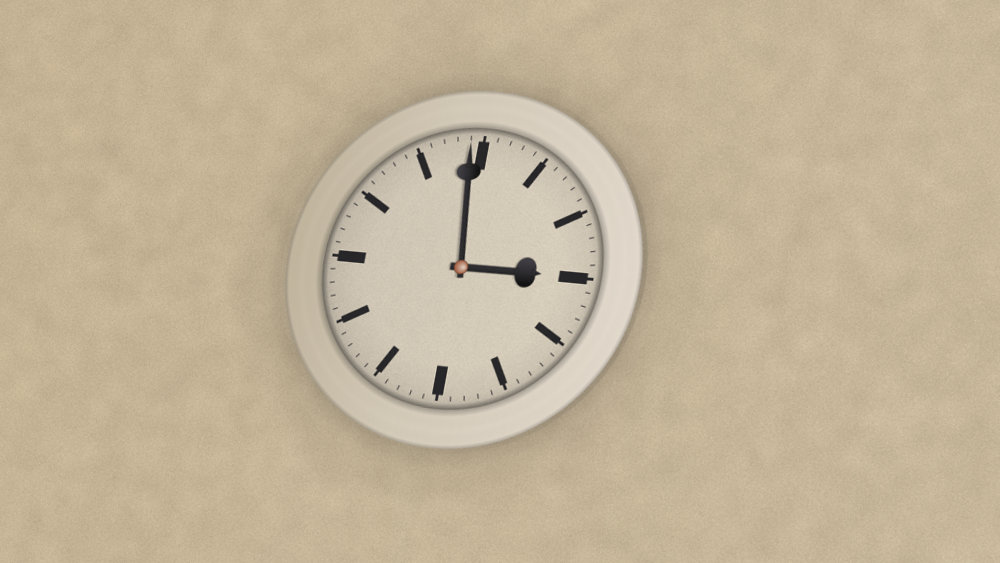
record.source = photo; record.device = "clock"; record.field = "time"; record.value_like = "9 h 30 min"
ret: 2 h 59 min
